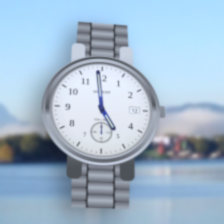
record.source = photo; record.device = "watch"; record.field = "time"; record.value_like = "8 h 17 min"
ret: 4 h 59 min
